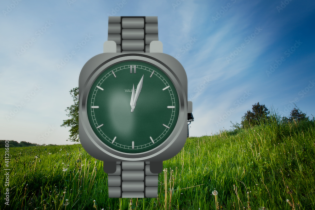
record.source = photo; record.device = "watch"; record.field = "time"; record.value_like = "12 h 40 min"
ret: 12 h 03 min
